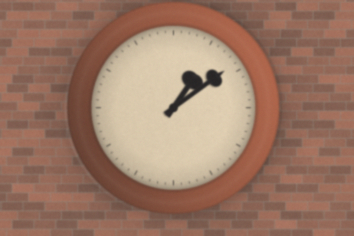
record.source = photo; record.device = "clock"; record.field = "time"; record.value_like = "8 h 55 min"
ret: 1 h 09 min
